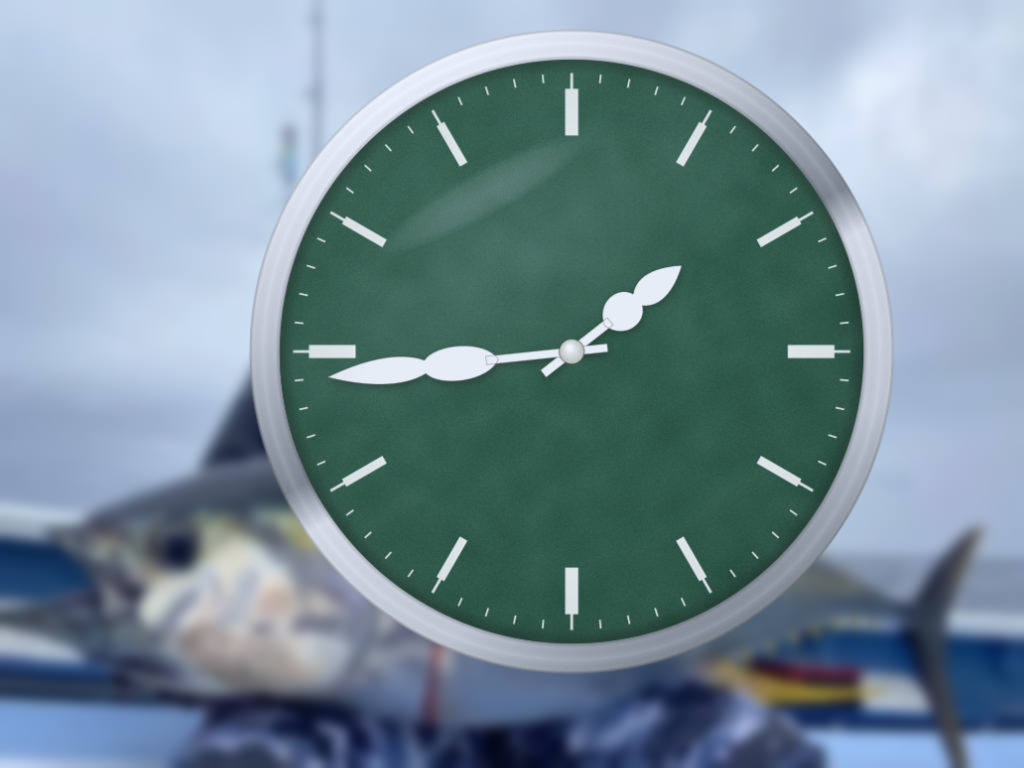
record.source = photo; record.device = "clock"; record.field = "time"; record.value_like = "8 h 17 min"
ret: 1 h 44 min
